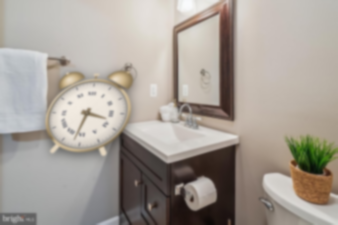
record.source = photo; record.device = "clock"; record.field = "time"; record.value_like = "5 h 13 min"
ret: 3 h 32 min
